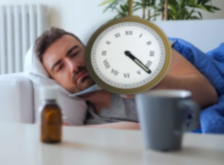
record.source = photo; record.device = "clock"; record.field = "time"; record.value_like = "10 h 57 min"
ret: 4 h 22 min
